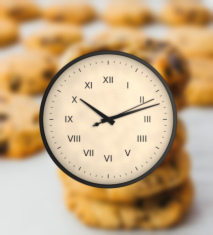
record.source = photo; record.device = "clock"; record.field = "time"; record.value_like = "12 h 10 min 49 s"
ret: 10 h 12 min 11 s
